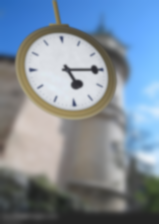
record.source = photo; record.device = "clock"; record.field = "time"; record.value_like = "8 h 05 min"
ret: 5 h 15 min
